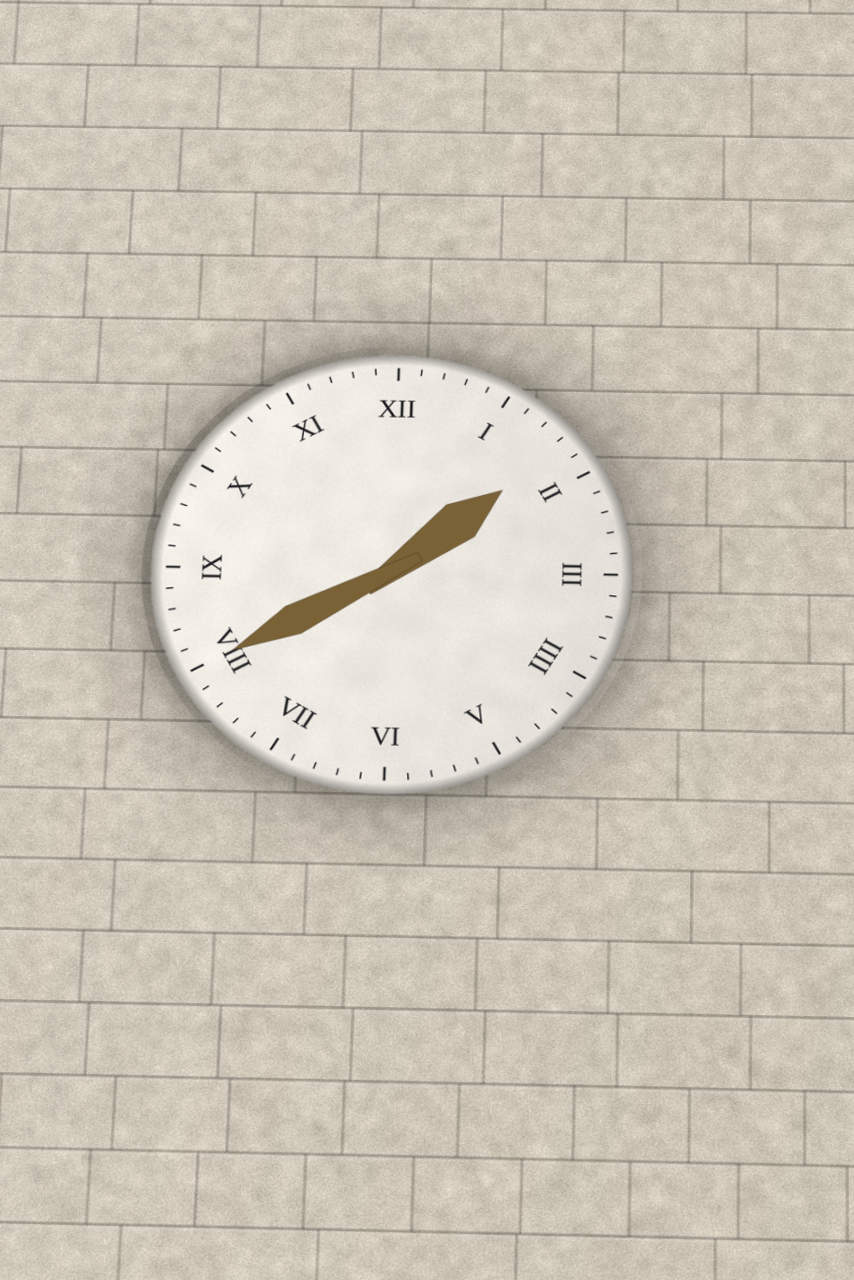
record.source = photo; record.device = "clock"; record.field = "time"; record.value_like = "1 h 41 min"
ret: 1 h 40 min
